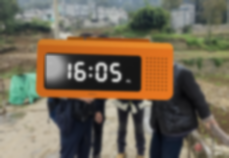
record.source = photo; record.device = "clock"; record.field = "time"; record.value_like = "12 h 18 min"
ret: 16 h 05 min
